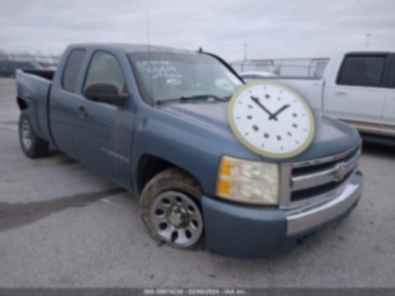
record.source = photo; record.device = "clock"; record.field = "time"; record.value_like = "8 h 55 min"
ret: 1 h 54 min
